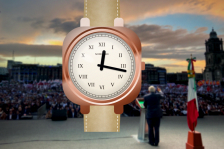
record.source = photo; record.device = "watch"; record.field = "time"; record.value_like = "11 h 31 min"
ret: 12 h 17 min
